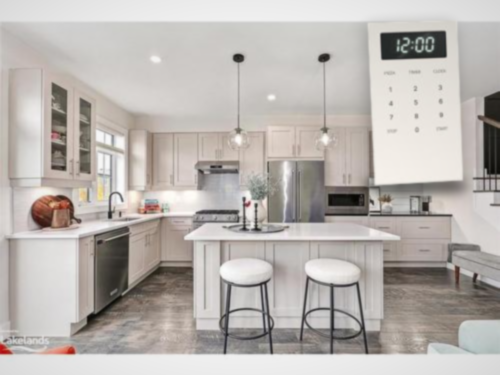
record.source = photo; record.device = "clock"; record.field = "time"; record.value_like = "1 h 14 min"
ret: 12 h 00 min
